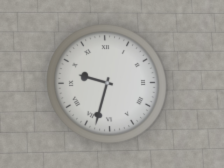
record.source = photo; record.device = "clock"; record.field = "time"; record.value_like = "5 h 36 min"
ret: 9 h 33 min
